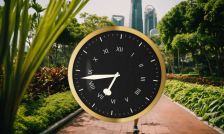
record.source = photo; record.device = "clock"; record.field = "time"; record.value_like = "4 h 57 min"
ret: 6 h 43 min
